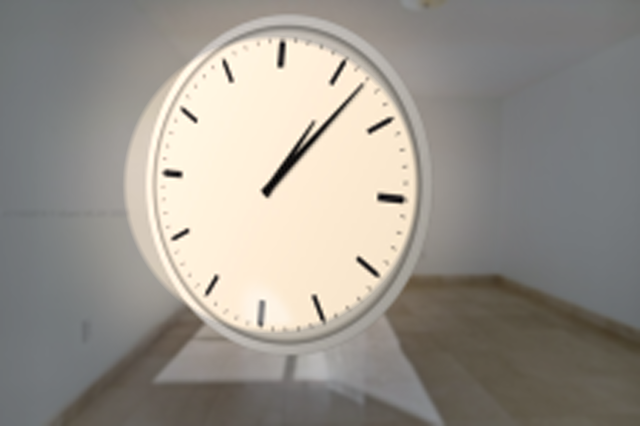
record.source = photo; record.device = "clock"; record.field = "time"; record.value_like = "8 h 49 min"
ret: 1 h 07 min
